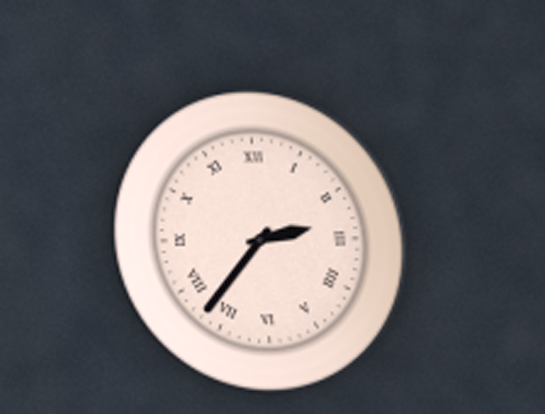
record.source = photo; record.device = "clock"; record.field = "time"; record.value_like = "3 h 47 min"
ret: 2 h 37 min
